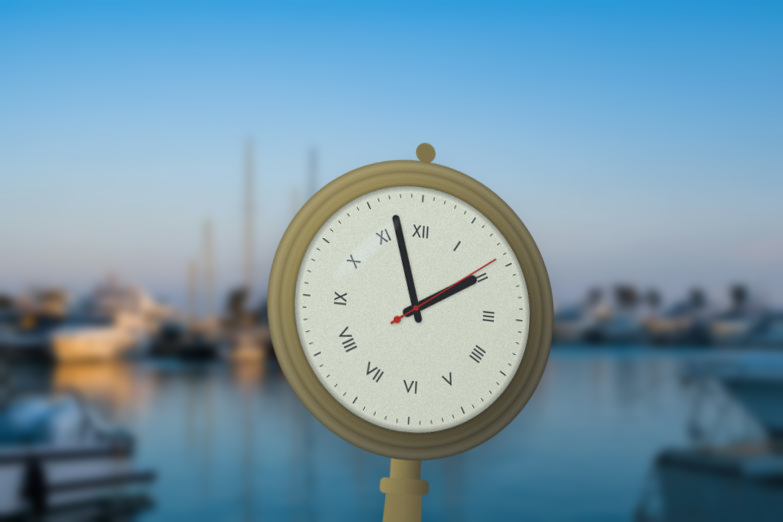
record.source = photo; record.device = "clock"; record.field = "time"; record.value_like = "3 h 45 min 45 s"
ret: 1 h 57 min 09 s
